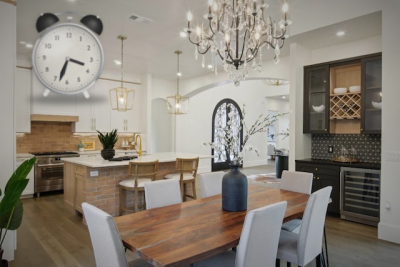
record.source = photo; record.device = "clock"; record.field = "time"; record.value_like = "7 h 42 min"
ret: 3 h 33 min
